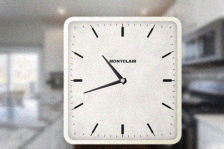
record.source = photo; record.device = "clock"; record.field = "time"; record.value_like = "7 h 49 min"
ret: 10 h 42 min
